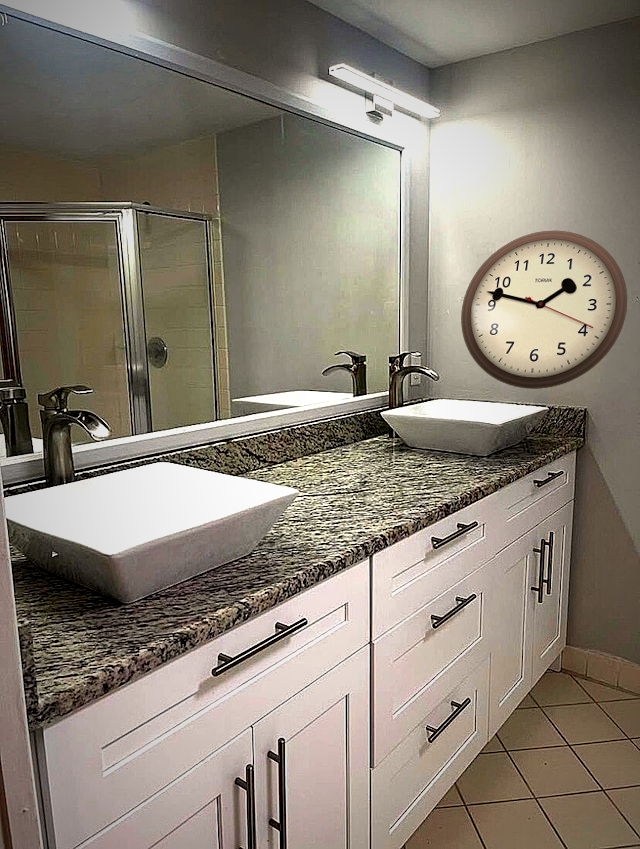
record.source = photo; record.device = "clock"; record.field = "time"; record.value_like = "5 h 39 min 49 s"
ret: 1 h 47 min 19 s
